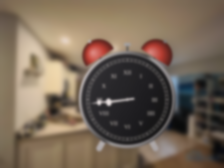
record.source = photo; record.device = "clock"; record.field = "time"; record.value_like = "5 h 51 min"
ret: 8 h 44 min
